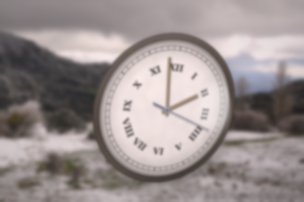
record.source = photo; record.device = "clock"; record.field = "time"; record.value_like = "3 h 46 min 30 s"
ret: 1 h 58 min 18 s
